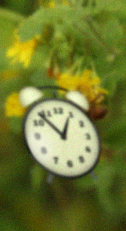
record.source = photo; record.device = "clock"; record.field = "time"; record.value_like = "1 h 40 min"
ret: 12 h 53 min
